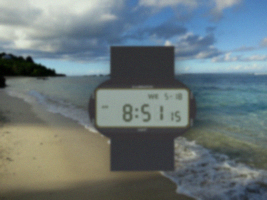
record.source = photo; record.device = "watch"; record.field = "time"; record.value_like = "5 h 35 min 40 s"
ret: 8 h 51 min 15 s
